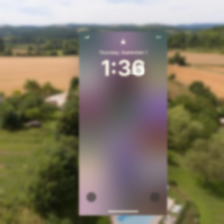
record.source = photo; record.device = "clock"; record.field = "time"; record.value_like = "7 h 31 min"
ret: 1 h 36 min
